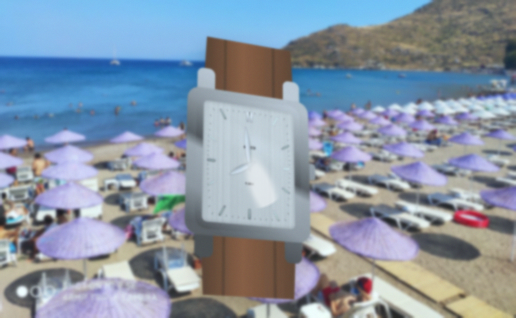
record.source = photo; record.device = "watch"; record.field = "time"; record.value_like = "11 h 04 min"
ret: 7 h 59 min
